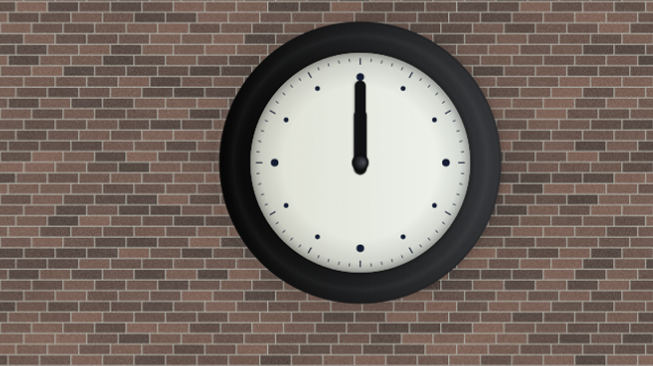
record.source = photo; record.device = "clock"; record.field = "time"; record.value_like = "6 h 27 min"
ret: 12 h 00 min
